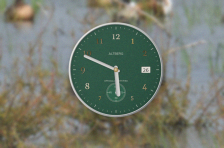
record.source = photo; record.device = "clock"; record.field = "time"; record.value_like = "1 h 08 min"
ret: 5 h 49 min
